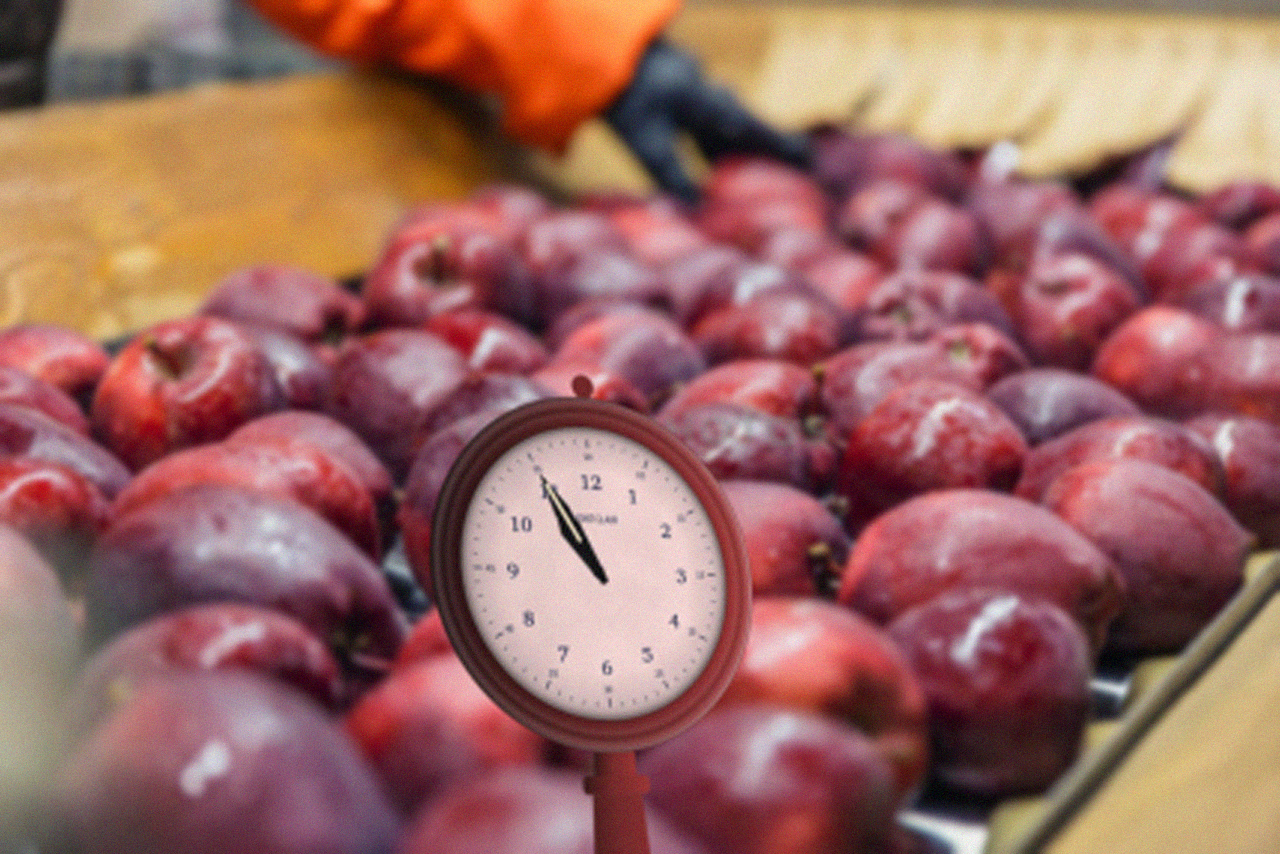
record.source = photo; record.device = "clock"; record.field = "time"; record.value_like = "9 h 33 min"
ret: 10 h 55 min
